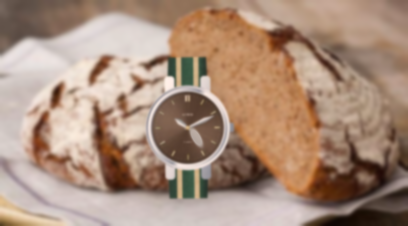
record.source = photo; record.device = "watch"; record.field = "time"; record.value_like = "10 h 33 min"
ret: 10 h 11 min
